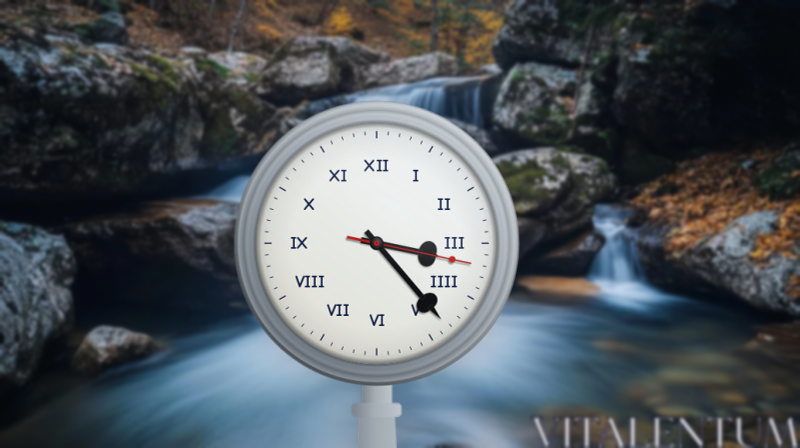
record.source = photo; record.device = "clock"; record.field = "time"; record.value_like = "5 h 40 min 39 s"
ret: 3 h 23 min 17 s
